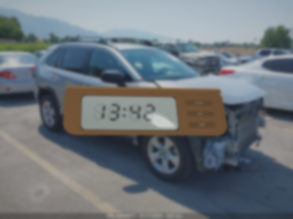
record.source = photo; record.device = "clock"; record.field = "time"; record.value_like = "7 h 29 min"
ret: 13 h 42 min
